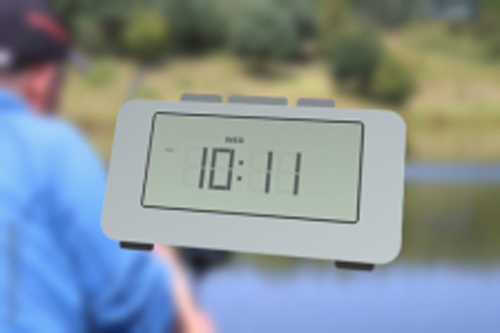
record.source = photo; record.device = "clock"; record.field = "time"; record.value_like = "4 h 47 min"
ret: 10 h 11 min
